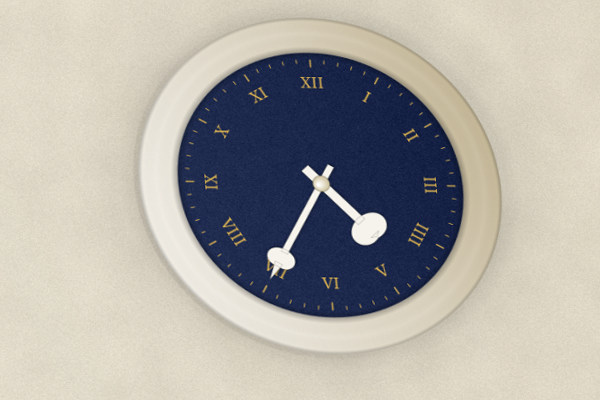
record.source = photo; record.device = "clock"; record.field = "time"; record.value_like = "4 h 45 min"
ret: 4 h 35 min
